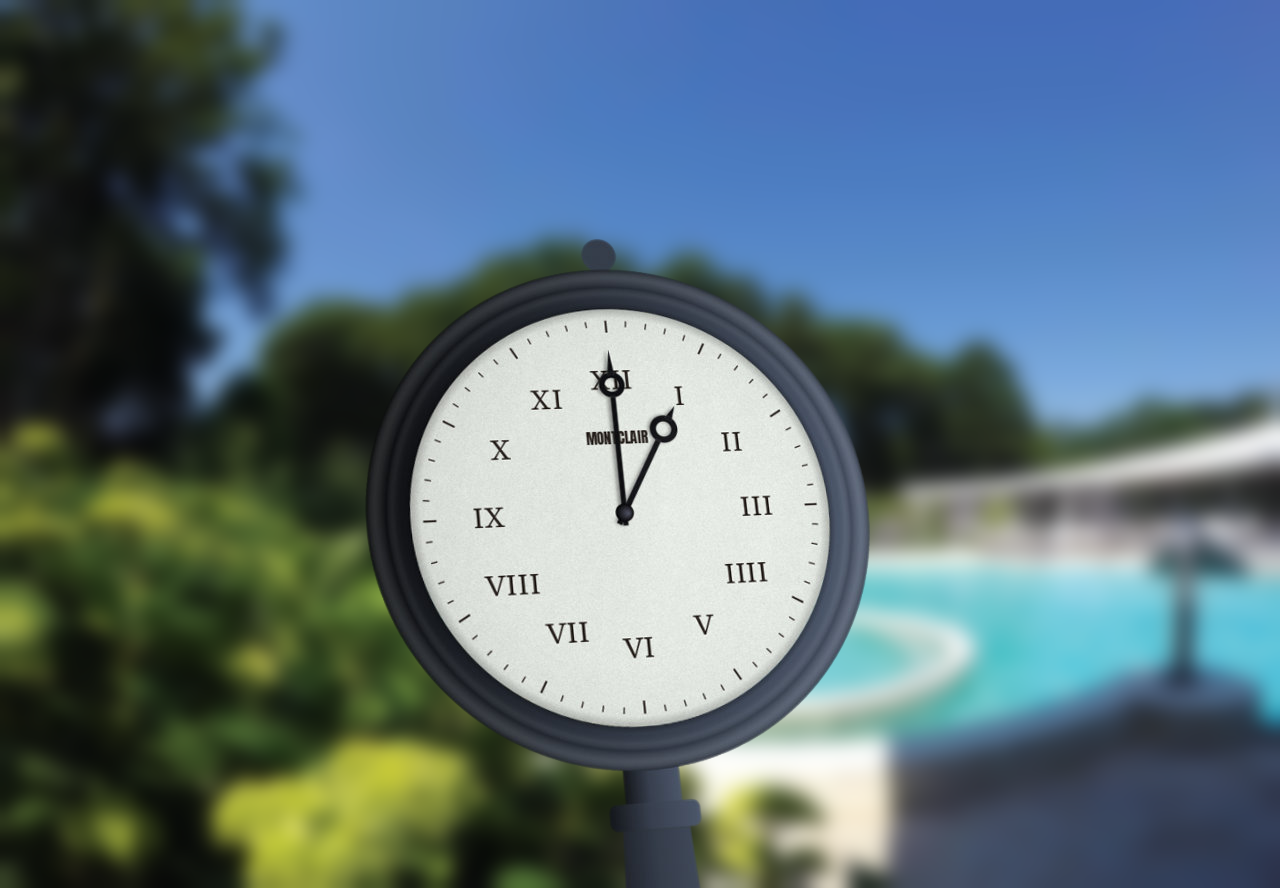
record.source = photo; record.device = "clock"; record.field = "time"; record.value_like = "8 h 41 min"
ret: 1 h 00 min
